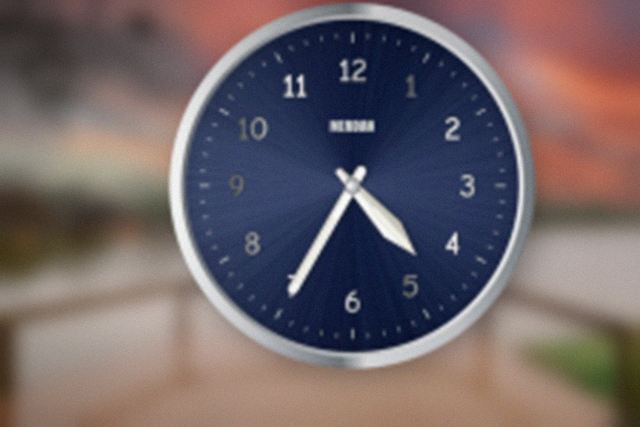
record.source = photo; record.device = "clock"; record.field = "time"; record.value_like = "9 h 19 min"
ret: 4 h 35 min
